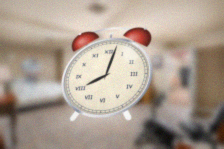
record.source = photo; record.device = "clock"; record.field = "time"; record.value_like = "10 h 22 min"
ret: 8 h 02 min
